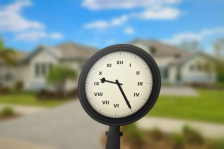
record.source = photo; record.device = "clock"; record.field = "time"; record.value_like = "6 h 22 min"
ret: 9 h 25 min
